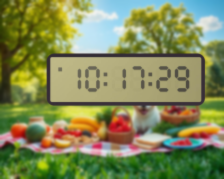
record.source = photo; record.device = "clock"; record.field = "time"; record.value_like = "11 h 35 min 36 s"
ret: 10 h 17 min 29 s
